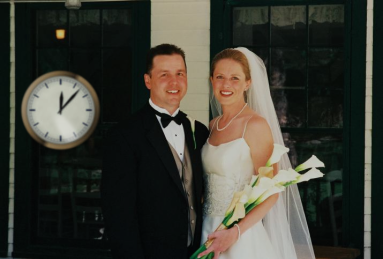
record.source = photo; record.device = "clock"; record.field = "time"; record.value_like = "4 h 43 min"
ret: 12 h 07 min
